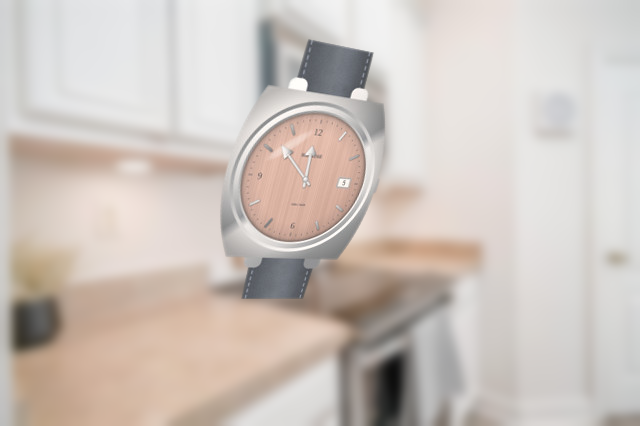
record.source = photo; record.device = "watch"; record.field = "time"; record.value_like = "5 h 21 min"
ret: 11 h 52 min
